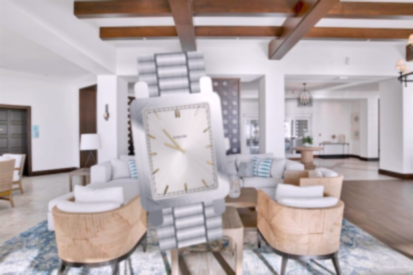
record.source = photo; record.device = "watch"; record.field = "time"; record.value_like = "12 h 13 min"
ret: 9 h 54 min
